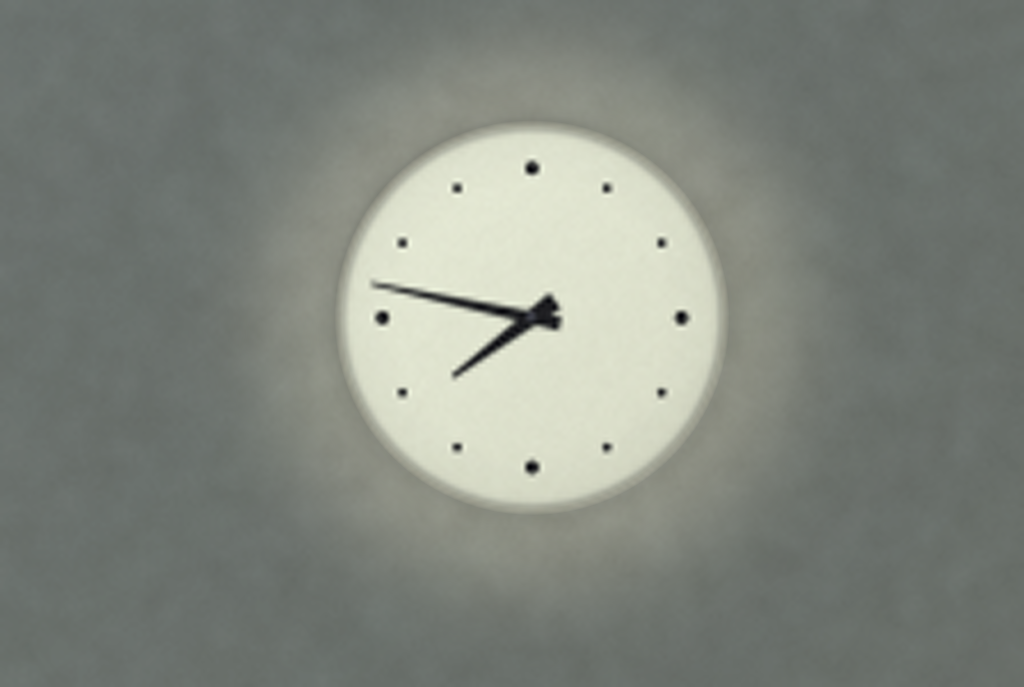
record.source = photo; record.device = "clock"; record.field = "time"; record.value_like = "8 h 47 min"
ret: 7 h 47 min
